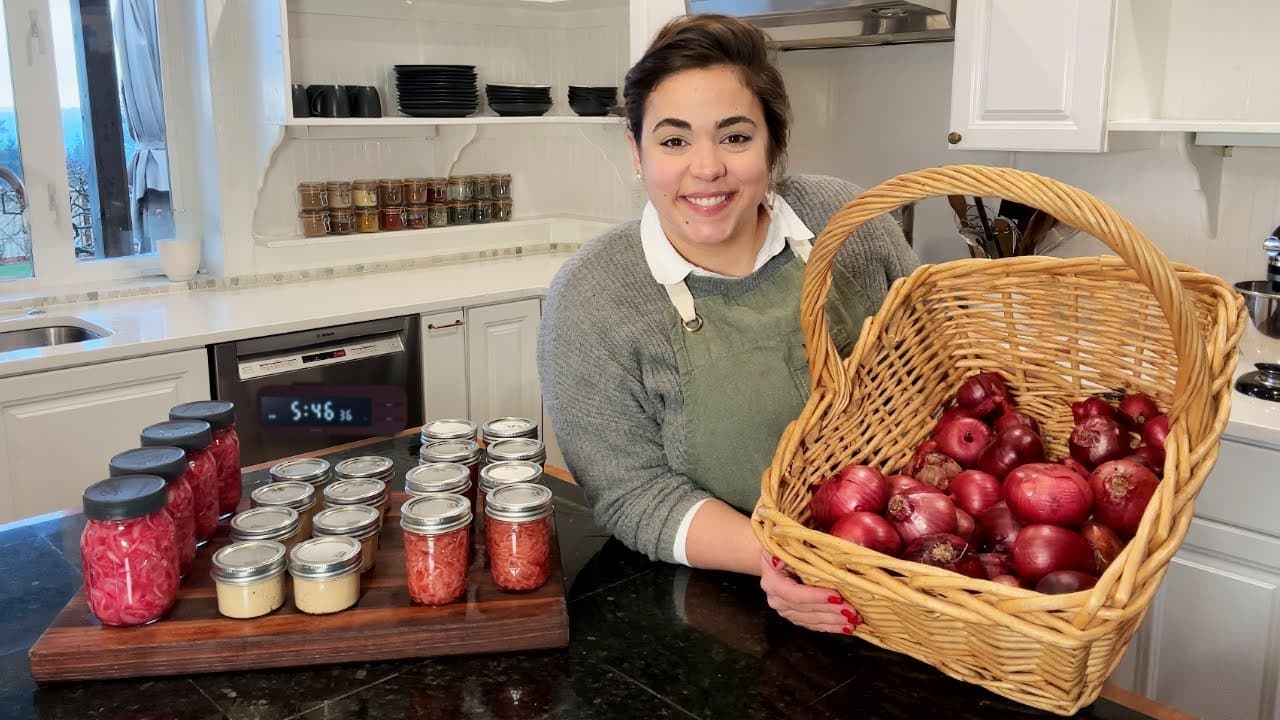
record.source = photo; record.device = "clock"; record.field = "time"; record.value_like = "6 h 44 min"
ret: 5 h 46 min
